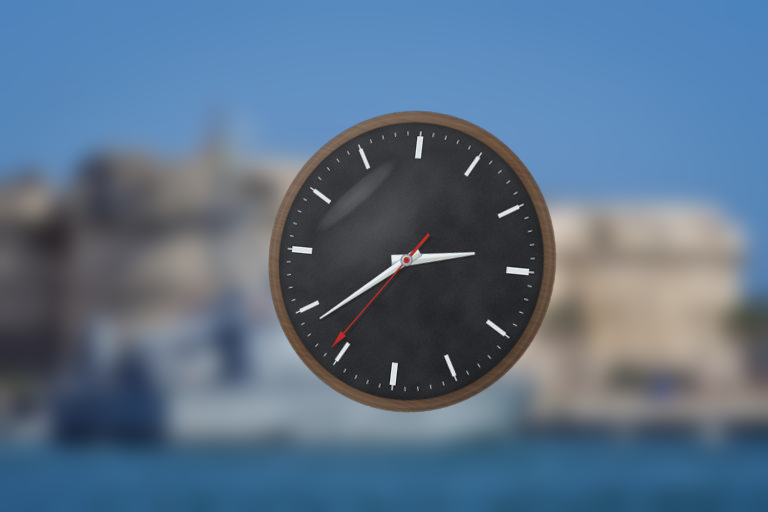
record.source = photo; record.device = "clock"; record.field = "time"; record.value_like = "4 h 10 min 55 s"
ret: 2 h 38 min 36 s
